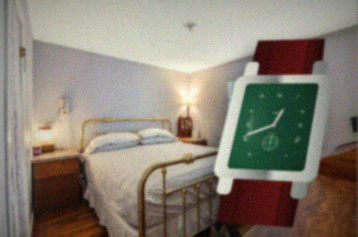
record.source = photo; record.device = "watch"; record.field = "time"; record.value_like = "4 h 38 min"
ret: 12 h 41 min
